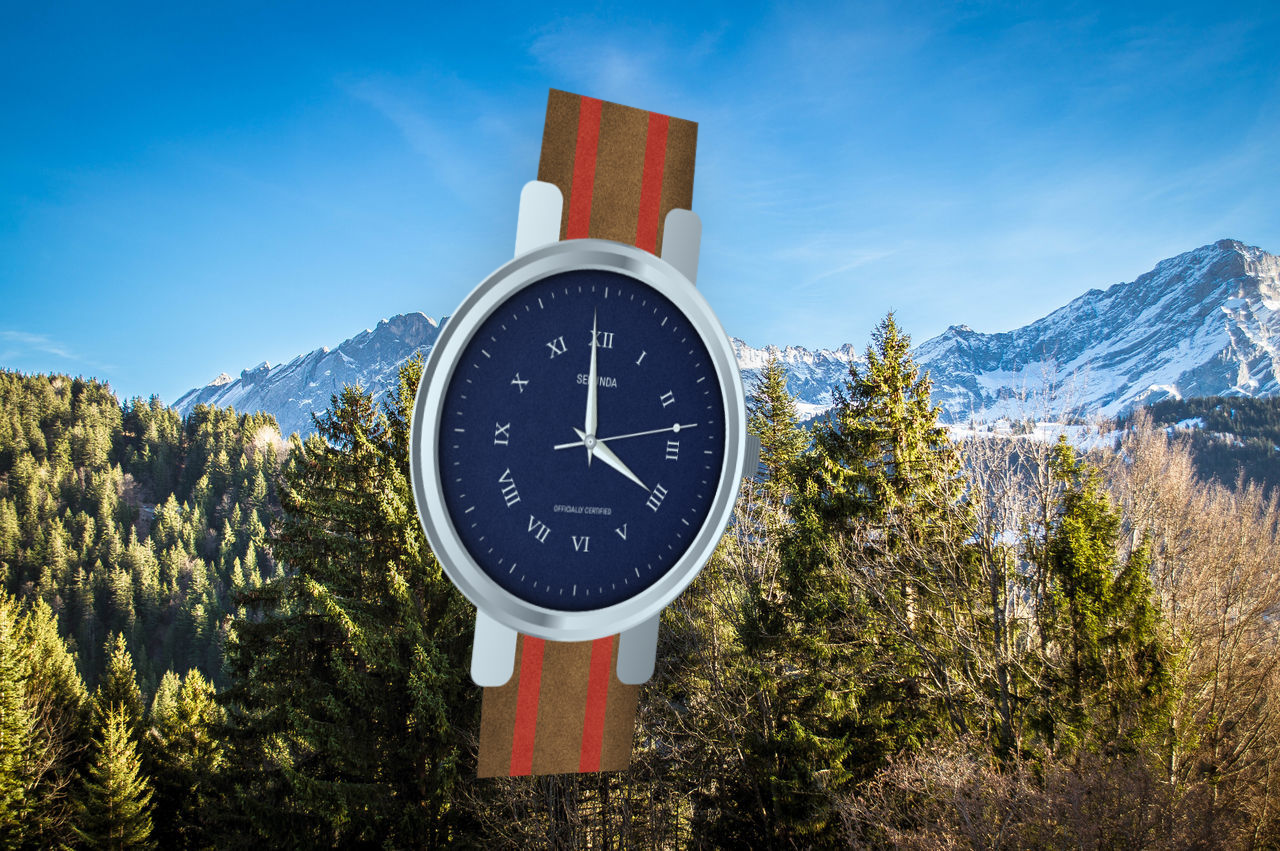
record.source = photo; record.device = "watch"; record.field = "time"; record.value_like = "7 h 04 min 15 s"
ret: 3 h 59 min 13 s
